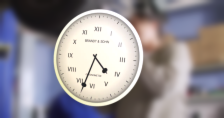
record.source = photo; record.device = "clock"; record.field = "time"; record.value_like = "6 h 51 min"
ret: 4 h 33 min
